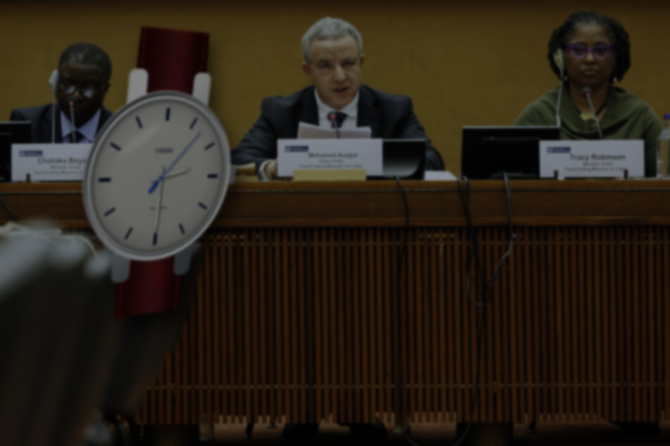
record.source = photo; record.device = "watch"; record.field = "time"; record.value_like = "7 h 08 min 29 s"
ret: 2 h 30 min 07 s
